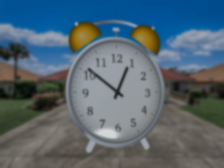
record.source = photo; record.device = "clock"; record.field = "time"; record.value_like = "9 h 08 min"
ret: 12 h 51 min
